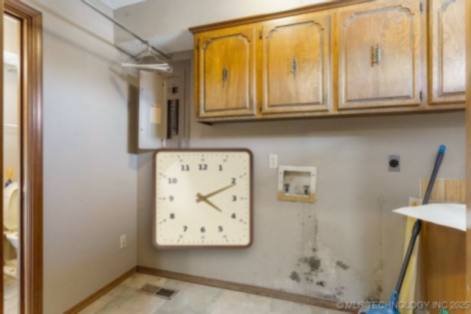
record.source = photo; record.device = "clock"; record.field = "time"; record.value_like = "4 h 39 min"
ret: 4 h 11 min
